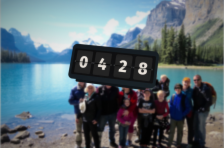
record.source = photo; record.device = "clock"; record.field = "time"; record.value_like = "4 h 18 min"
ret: 4 h 28 min
